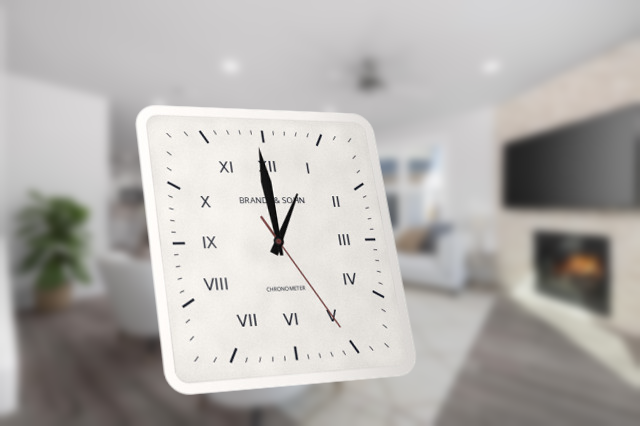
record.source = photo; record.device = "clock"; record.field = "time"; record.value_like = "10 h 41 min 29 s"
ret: 12 h 59 min 25 s
